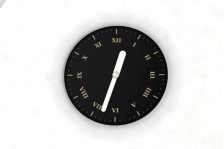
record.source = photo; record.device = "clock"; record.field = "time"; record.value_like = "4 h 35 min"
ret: 12 h 33 min
